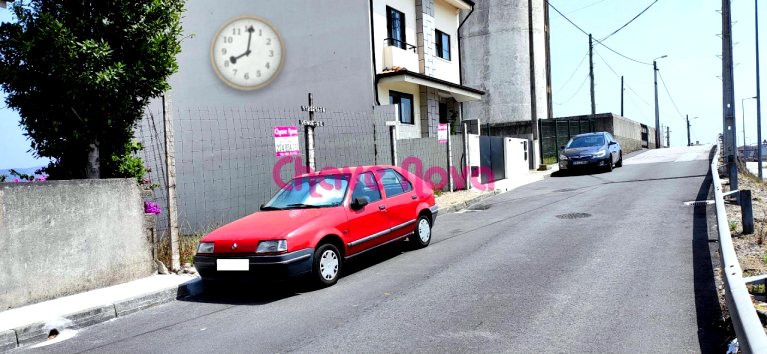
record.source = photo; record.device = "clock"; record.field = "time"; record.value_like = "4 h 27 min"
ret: 8 h 01 min
